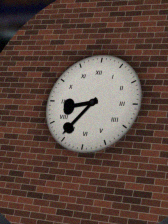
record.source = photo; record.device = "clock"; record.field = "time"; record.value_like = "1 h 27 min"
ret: 8 h 36 min
